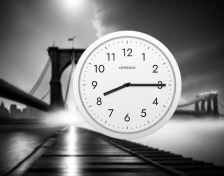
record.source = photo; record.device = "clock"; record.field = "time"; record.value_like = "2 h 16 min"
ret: 8 h 15 min
